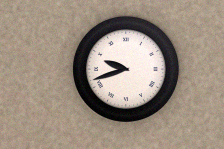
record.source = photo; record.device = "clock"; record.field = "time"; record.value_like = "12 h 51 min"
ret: 9 h 42 min
